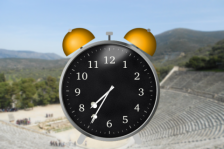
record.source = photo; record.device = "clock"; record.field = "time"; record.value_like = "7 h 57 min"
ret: 7 h 35 min
